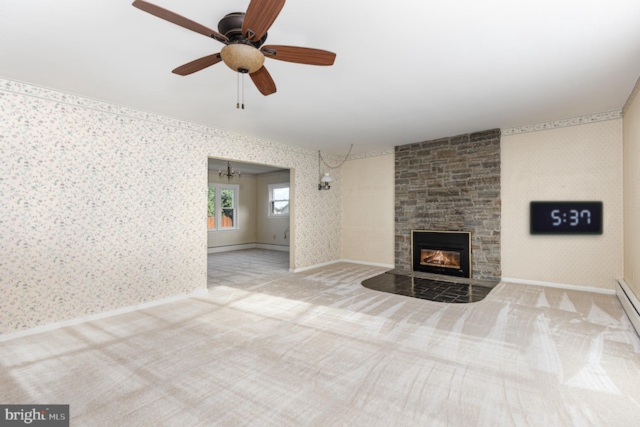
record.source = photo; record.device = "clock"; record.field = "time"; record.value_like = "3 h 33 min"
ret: 5 h 37 min
